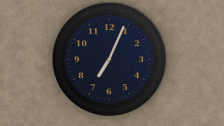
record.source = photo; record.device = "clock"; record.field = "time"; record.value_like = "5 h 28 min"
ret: 7 h 04 min
